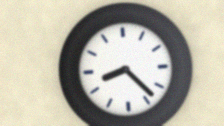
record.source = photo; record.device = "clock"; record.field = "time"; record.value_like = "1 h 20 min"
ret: 8 h 23 min
